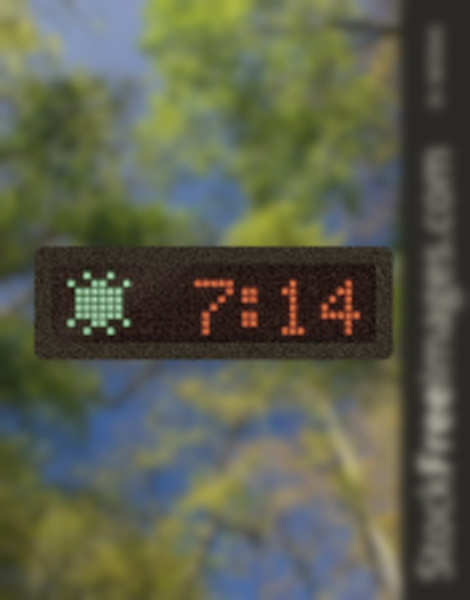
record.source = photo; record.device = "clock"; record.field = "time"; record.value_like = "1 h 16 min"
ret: 7 h 14 min
